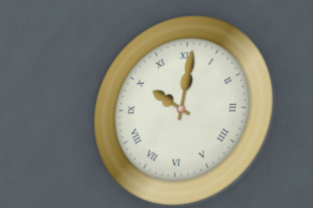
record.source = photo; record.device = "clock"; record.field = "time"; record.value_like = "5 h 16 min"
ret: 10 h 01 min
